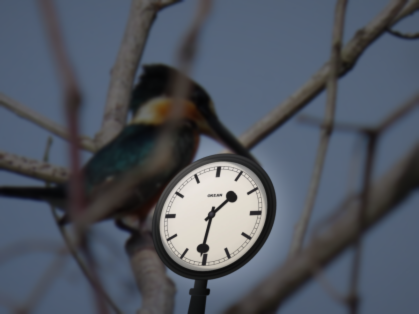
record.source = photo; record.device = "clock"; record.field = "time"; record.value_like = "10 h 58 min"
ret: 1 h 31 min
